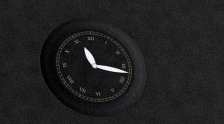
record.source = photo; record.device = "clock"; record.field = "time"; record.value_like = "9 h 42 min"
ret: 11 h 17 min
